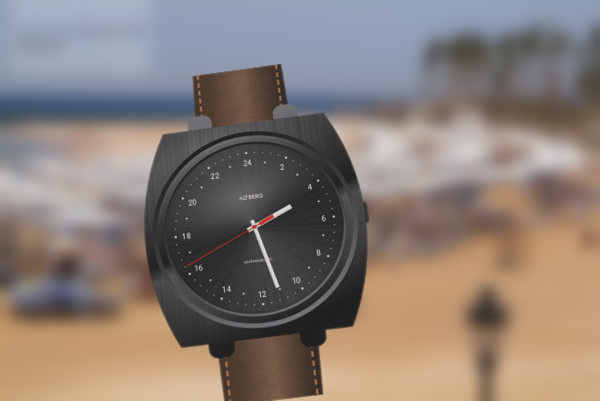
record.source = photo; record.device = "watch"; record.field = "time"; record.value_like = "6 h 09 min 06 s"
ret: 4 h 27 min 41 s
